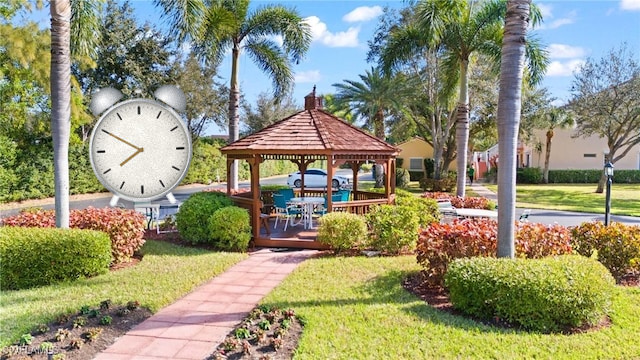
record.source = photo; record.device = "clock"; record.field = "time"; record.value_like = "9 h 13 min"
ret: 7 h 50 min
